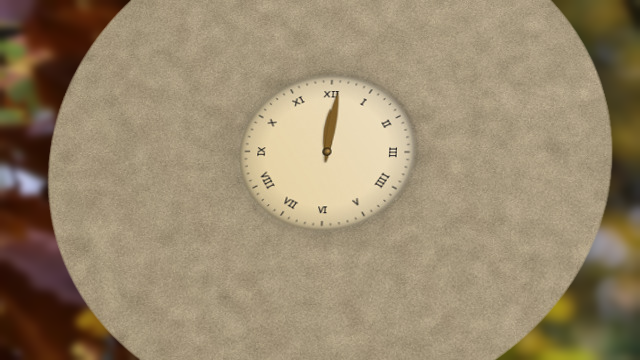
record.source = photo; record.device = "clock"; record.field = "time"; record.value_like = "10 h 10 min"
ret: 12 h 01 min
